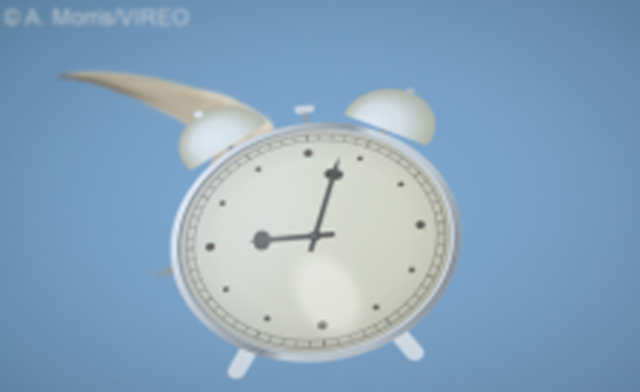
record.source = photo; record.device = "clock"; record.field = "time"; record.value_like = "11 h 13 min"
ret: 9 h 03 min
